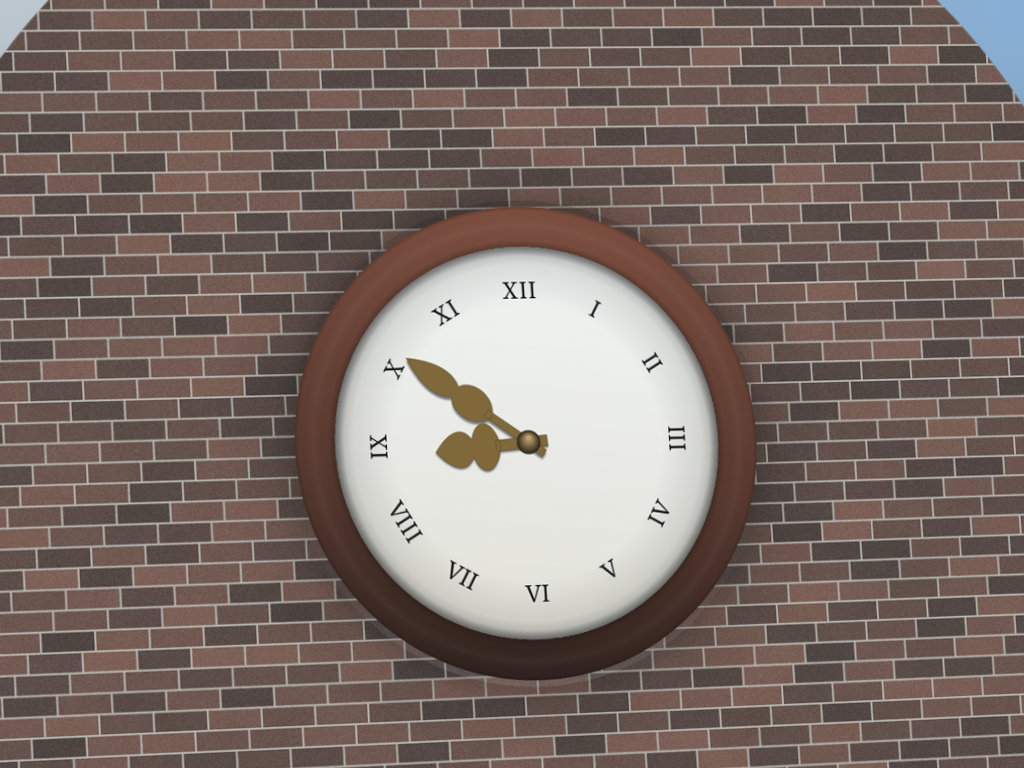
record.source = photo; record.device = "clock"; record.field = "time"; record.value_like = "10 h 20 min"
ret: 8 h 51 min
